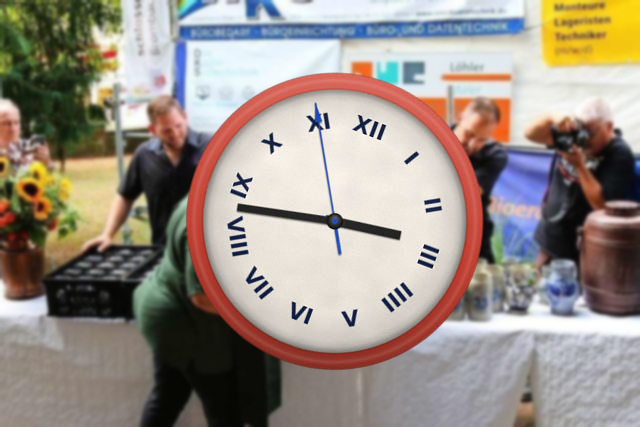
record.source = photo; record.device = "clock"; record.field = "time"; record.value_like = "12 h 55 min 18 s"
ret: 2 h 42 min 55 s
